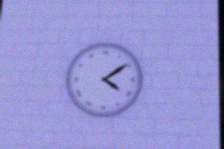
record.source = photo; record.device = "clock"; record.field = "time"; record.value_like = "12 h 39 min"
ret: 4 h 09 min
